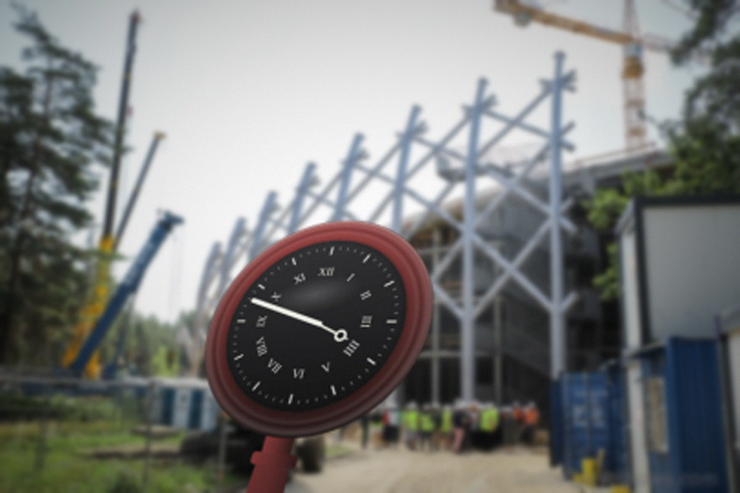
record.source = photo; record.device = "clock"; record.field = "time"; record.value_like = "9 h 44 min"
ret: 3 h 48 min
